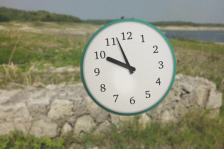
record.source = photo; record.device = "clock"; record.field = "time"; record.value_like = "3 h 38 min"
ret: 9 h 57 min
